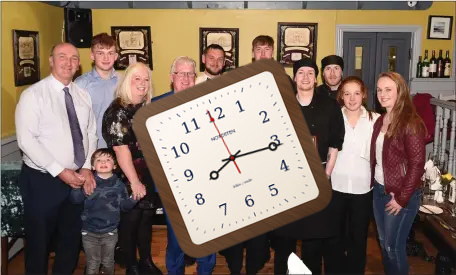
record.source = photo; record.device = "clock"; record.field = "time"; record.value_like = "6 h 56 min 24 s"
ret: 8 h 15 min 59 s
